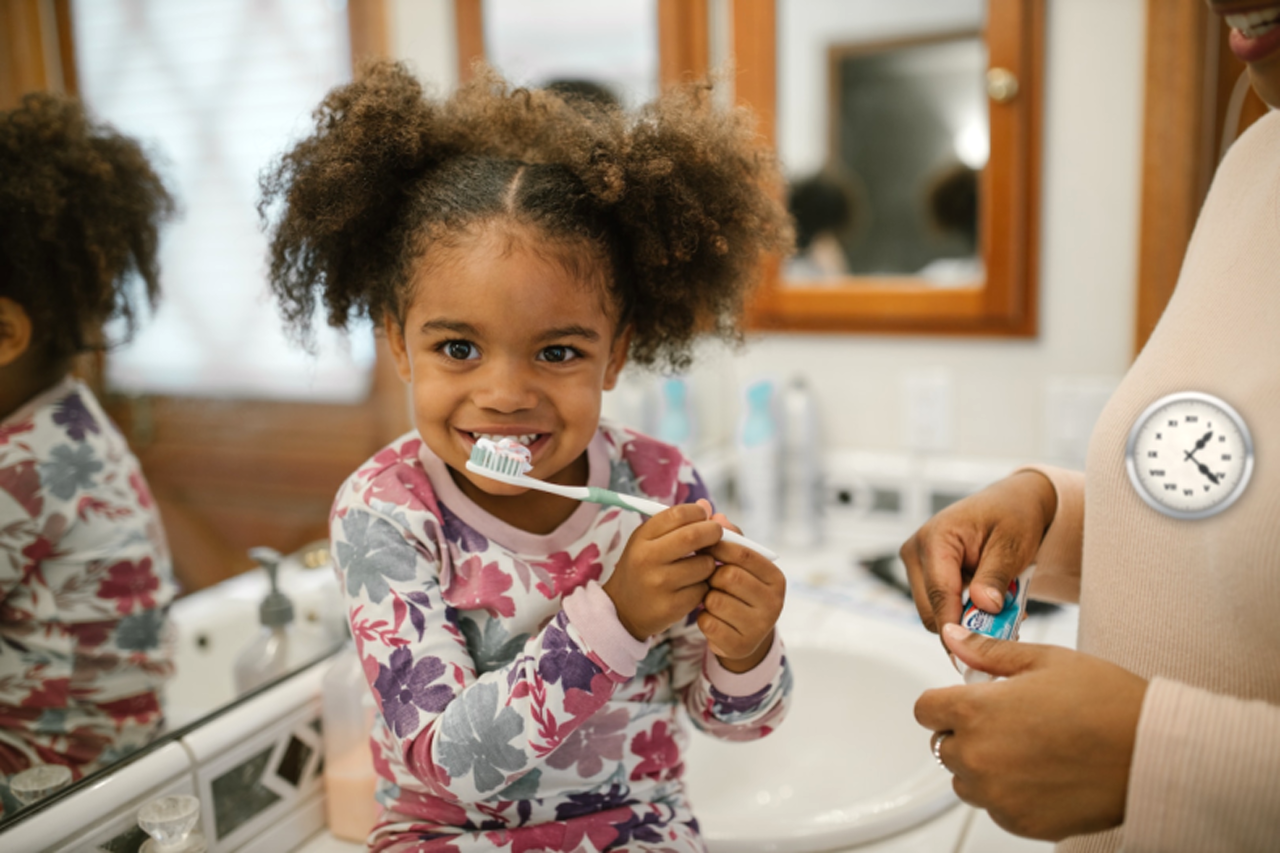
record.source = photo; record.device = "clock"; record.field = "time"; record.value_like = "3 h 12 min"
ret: 1 h 22 min
